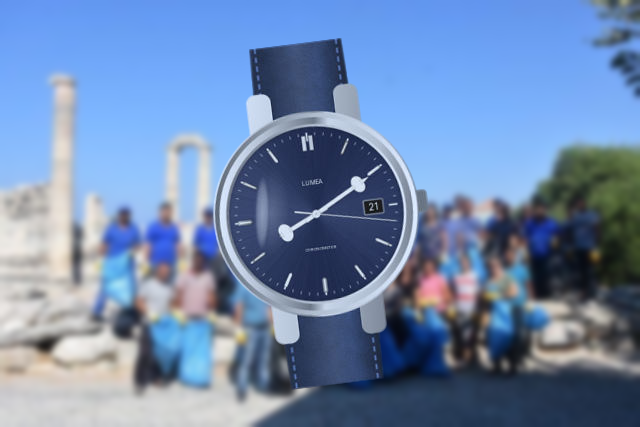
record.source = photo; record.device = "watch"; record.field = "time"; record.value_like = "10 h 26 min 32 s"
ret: 8 h 10 min 17 s
